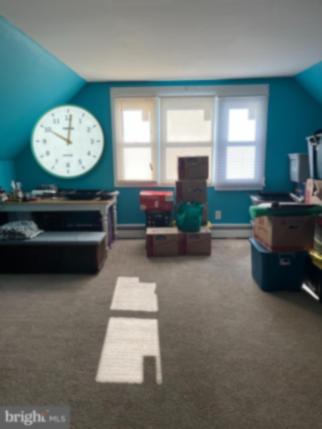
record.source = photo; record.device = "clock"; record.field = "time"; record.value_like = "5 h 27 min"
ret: 10 h 01 min
